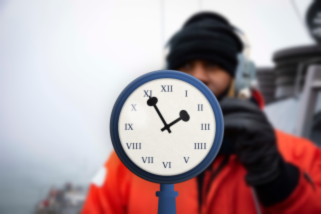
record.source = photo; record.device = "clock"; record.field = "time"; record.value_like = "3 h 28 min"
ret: 1 h 55 min
